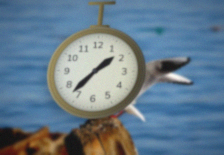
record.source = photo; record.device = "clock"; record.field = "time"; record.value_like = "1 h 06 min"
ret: 1 h 37 min
